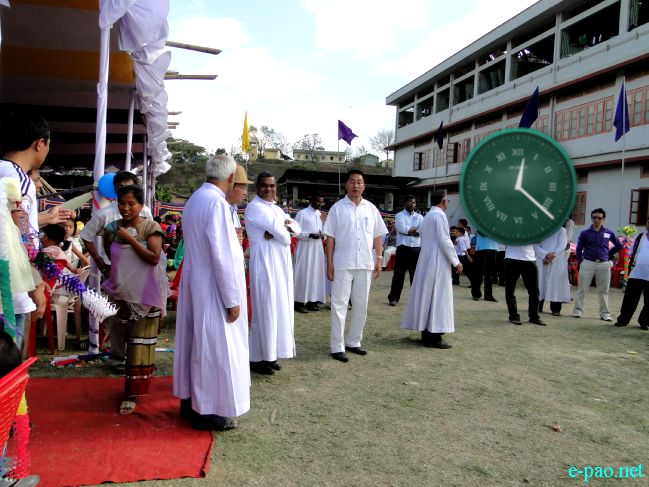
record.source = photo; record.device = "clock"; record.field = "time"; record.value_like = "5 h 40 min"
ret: 12 h 22 min
